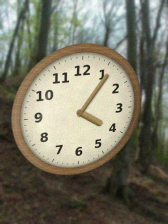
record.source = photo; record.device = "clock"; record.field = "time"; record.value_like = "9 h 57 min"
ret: 4 h 06 min
